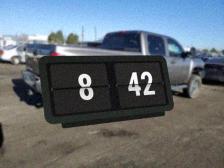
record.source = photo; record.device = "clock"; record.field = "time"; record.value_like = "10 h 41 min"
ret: 8 h 42 min
